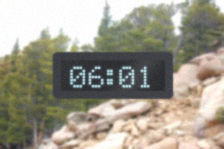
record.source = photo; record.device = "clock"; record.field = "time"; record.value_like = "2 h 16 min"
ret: 6 h 01 min
